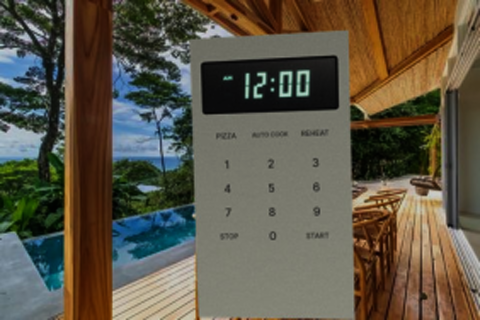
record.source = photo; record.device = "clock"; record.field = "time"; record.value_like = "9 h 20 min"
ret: 12 h 00 min
